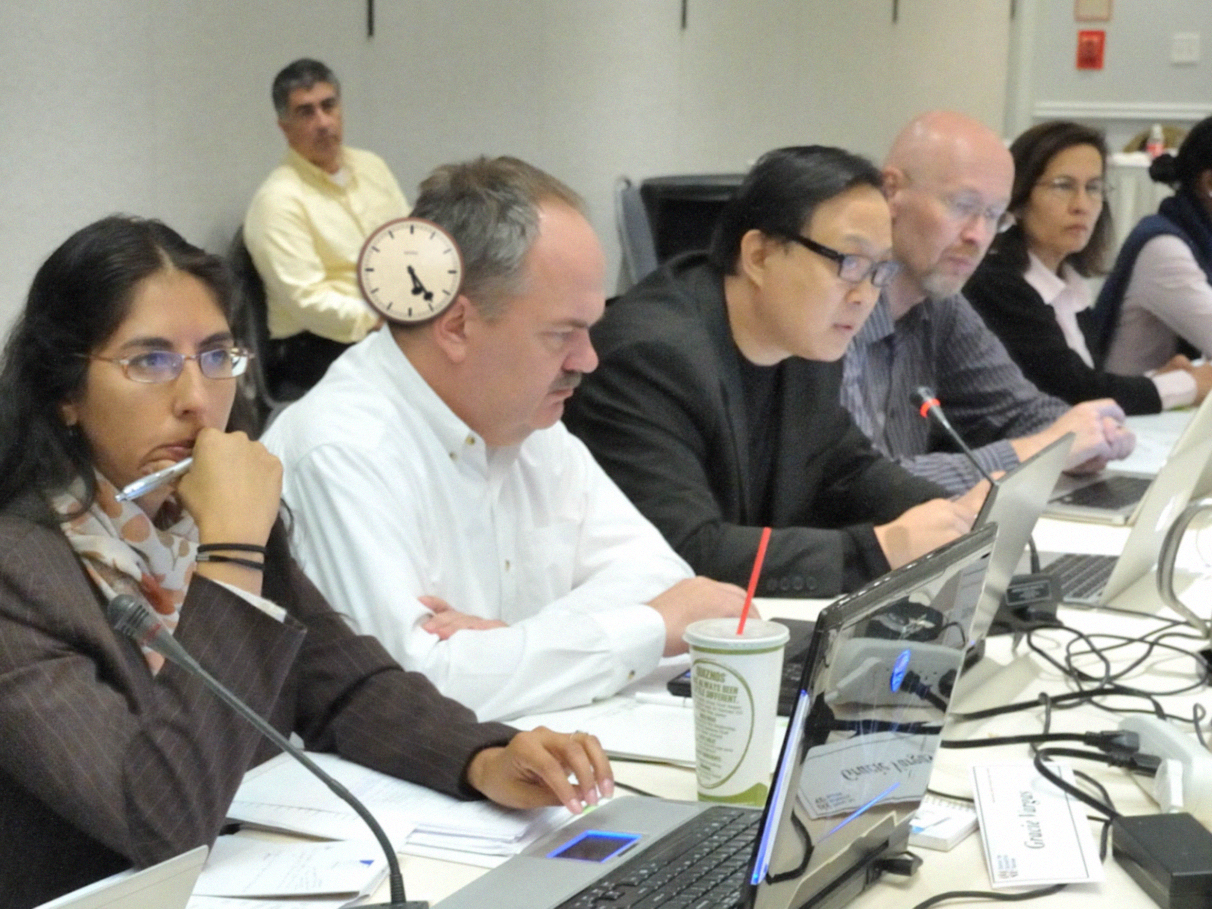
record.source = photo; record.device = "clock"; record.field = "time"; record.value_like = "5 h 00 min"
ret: 5 h 24 min
